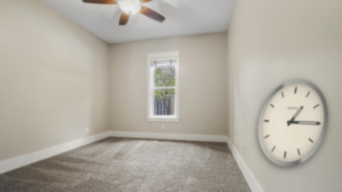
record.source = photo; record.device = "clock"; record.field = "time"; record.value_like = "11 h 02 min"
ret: 1 h 15 min
